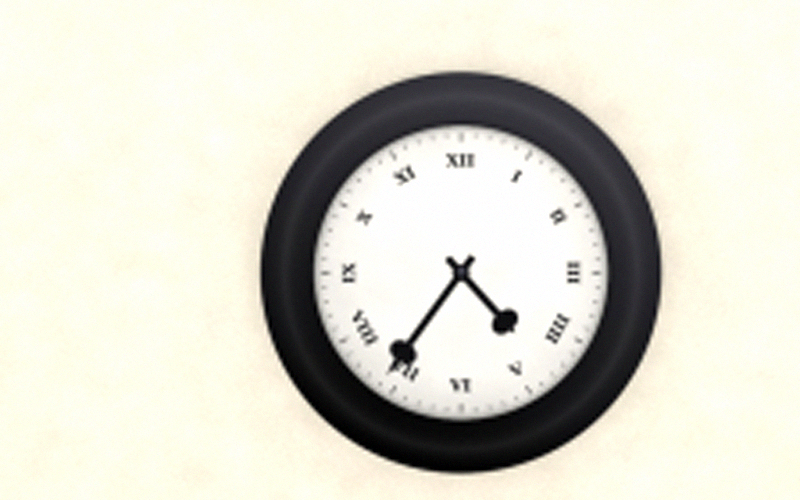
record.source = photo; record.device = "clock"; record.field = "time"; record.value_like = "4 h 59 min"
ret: 4 h 36 min
